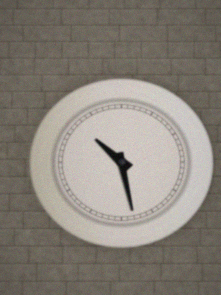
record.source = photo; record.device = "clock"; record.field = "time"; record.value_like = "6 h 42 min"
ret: 10 h 28 min
